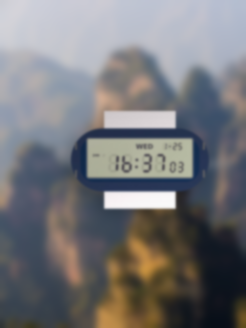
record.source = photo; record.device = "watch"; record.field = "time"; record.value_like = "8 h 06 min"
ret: 16 h 37 min
